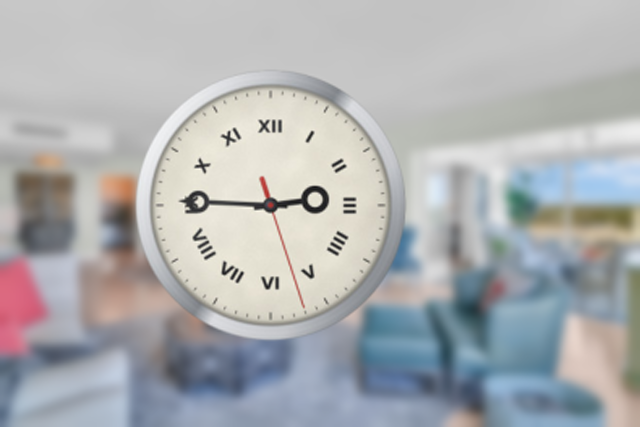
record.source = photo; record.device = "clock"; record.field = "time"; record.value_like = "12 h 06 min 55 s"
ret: 2 h 45 min 27 s
